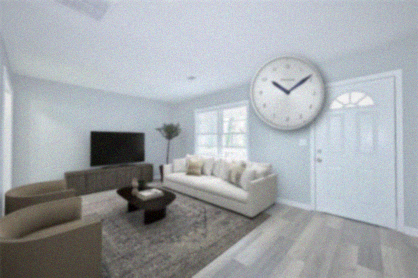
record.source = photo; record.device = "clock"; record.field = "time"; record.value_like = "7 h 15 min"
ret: 10 h 09 min
